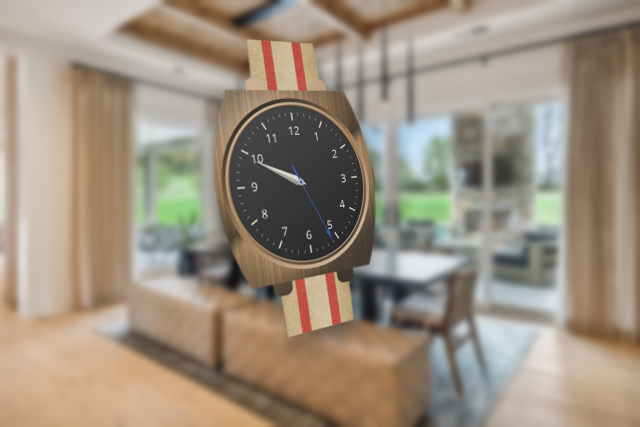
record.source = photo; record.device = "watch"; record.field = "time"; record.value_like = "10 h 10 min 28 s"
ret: 9 h 49 min 26 s
